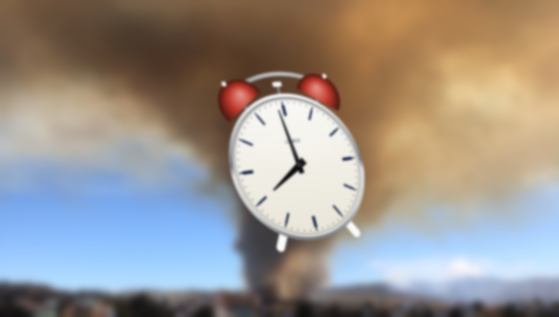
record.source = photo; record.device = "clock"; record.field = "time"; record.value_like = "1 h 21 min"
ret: 7 h 59 min
